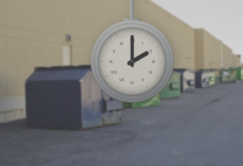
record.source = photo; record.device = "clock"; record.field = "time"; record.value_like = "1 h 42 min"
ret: 2 h 00 min
